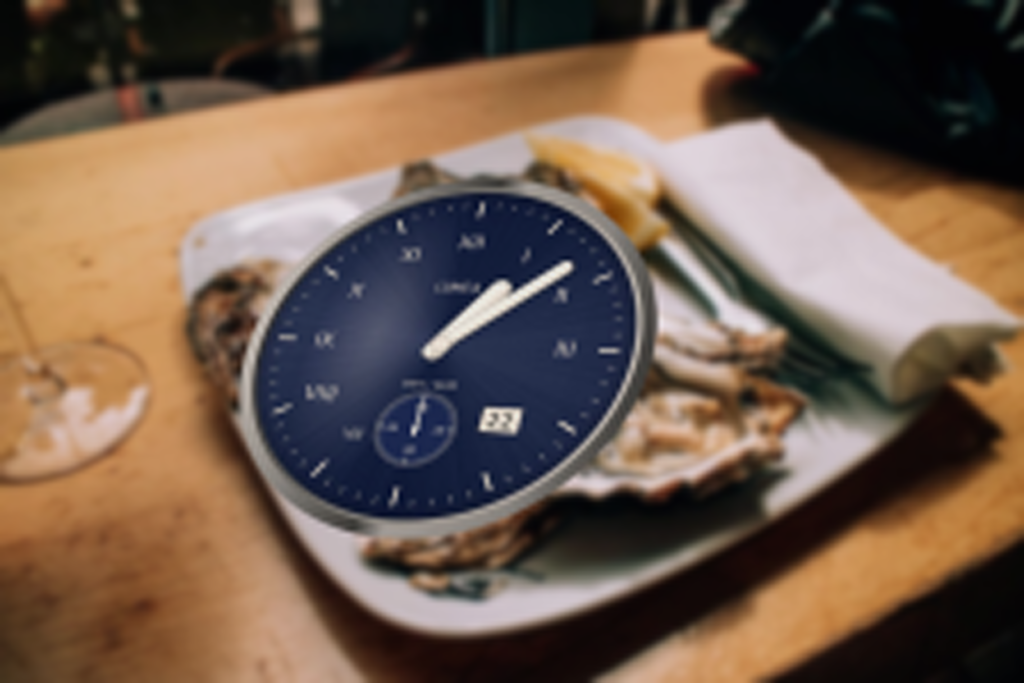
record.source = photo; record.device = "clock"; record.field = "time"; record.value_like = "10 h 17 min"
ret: 1 h 08 min
